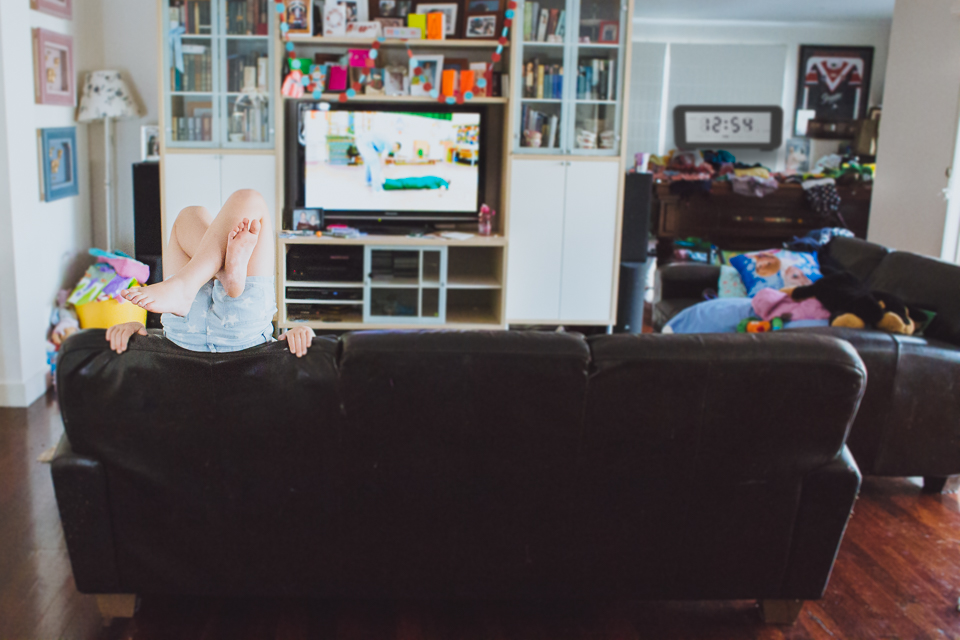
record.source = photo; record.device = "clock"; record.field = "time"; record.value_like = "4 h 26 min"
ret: 12 h 54 min
